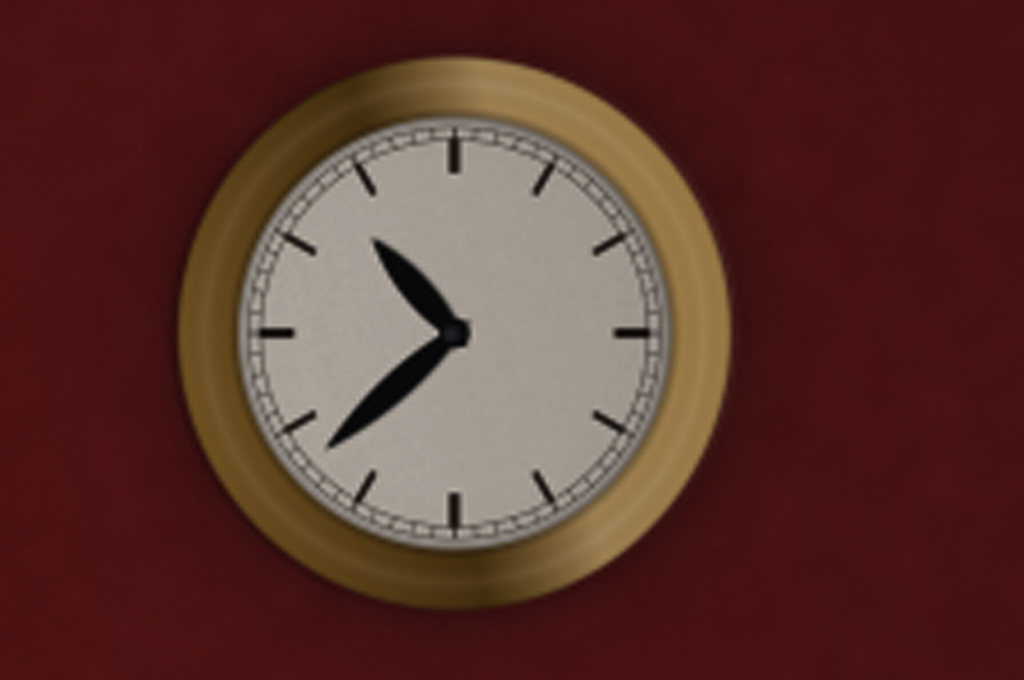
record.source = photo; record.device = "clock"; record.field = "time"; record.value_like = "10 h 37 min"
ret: 10 h 38 min
